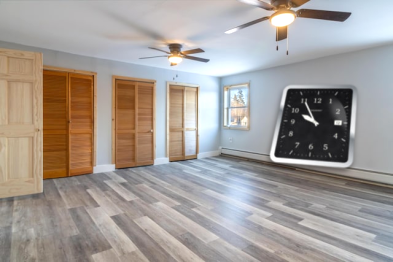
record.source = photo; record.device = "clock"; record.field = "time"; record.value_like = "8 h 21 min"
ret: 9 h 55 min
